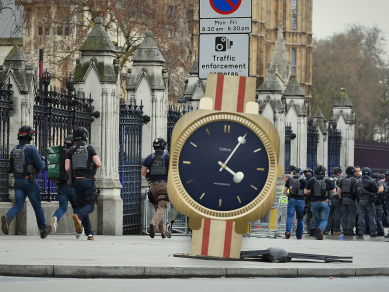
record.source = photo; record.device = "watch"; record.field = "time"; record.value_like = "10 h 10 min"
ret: 4 h 05 min
